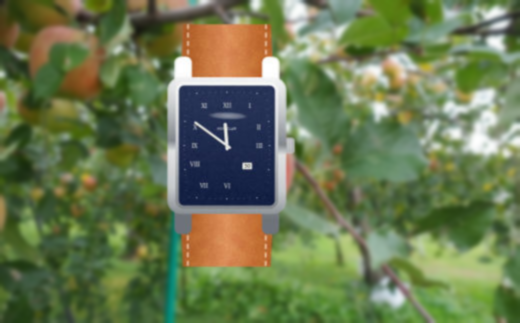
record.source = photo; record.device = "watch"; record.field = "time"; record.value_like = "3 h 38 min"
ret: 11 h 51 min
